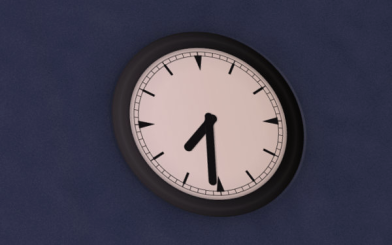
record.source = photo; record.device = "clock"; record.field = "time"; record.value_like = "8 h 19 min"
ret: 7 h 31 min
